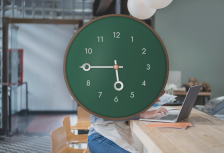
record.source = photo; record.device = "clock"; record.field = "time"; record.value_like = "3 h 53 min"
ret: 5 h 45 min
